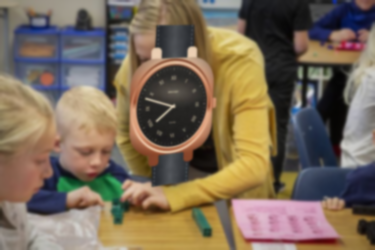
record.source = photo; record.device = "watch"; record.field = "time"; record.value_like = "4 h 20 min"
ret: 7 h 48 min
